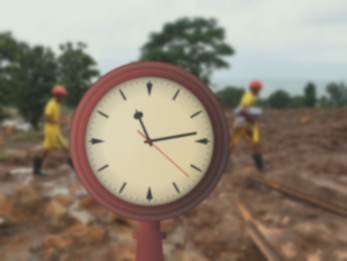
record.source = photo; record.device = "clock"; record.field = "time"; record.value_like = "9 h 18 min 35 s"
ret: 11 h 13 min 22 s
